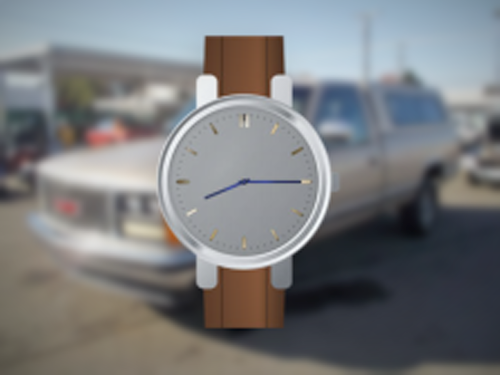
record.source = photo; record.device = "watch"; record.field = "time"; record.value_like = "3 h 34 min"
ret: 8 h 15 min
